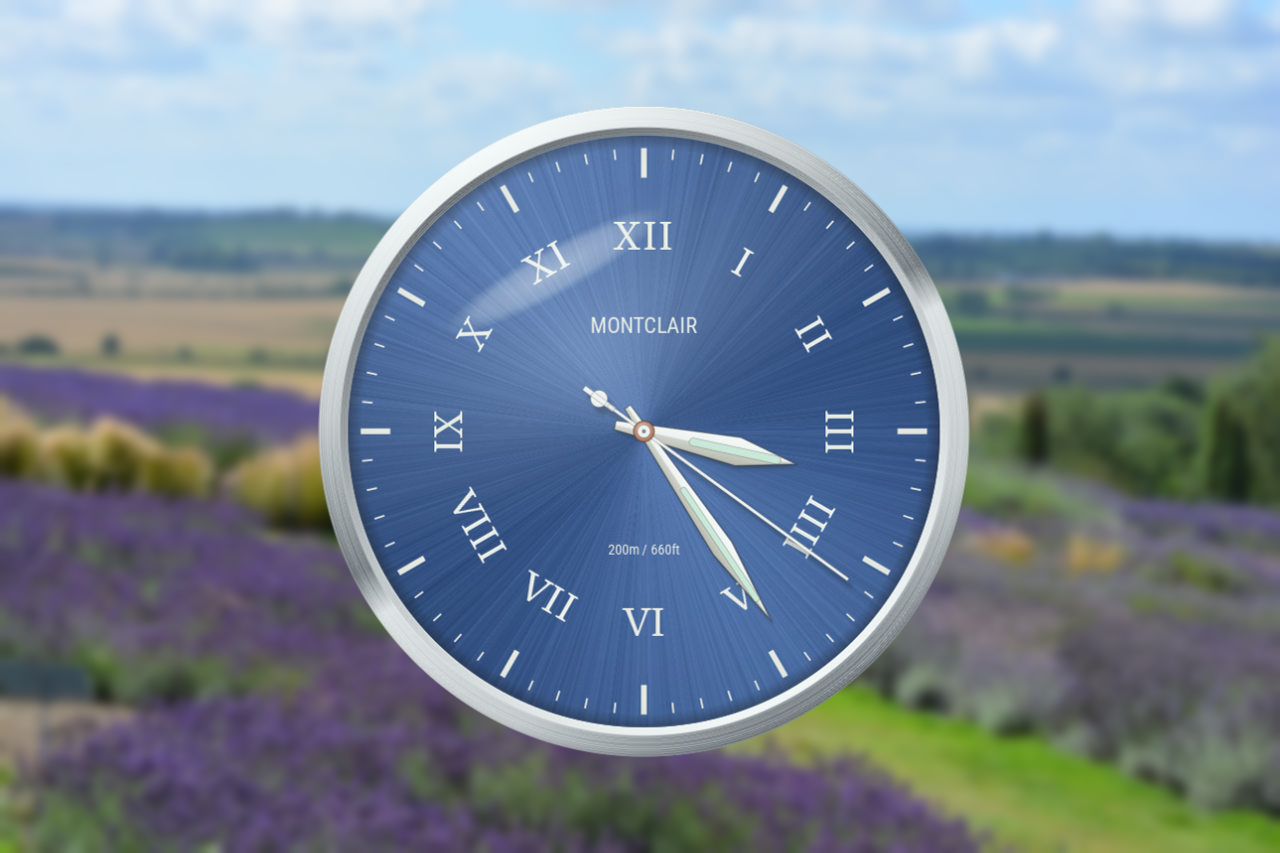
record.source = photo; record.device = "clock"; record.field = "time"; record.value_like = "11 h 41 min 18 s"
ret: 3 h 24 min 21 s
